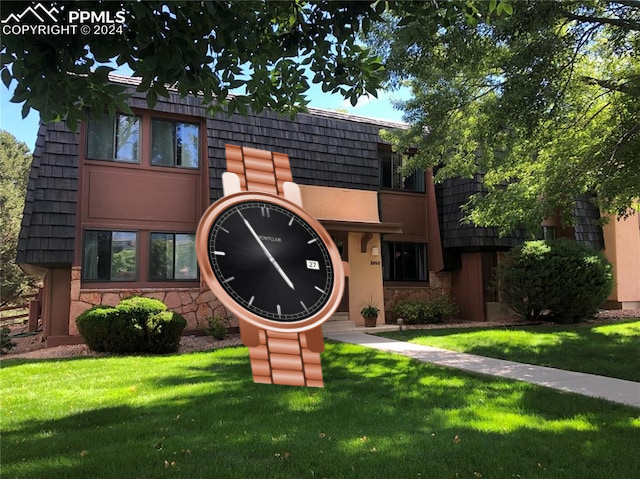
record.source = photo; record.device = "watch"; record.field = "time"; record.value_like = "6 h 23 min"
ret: 4 h 55 min
